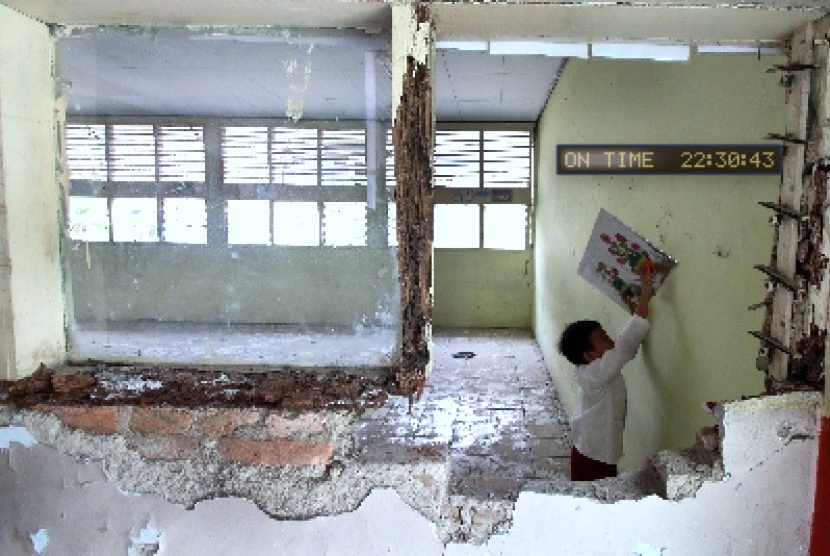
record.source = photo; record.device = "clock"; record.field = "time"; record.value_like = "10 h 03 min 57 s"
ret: 22 h 30 min 43 s
